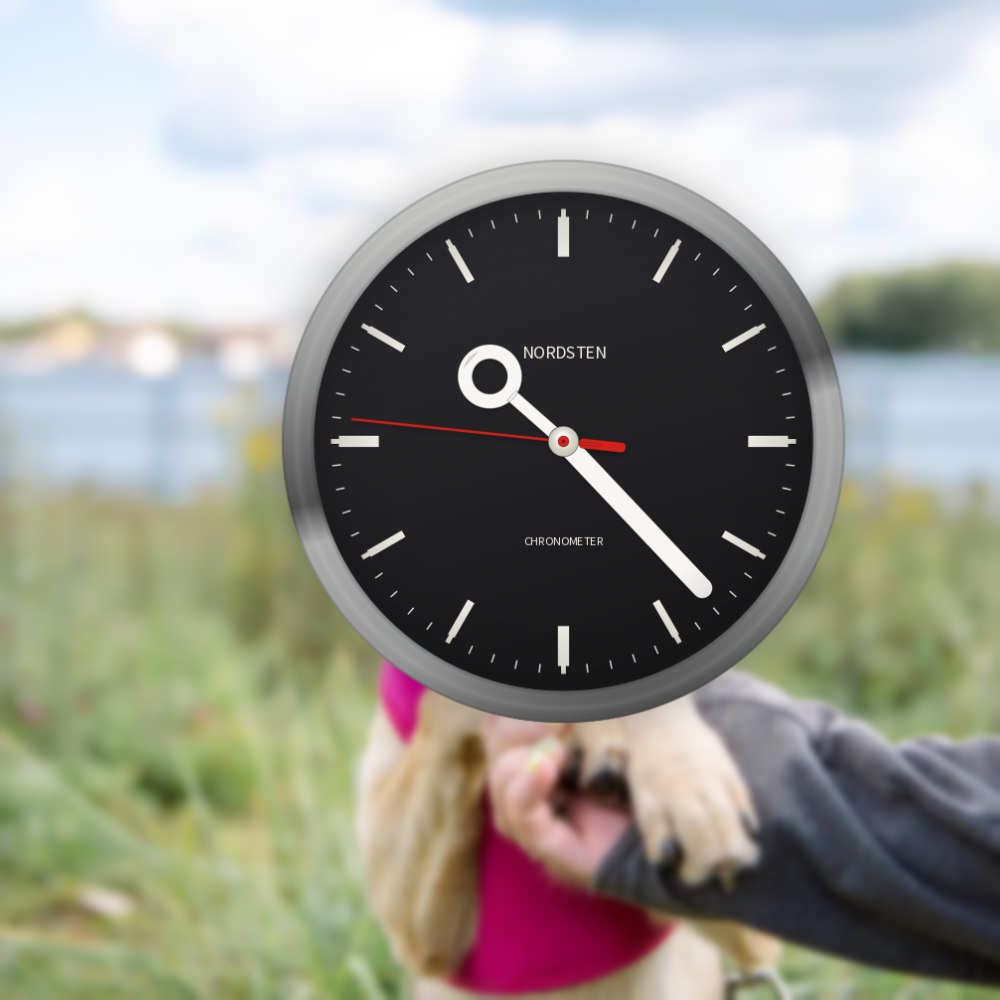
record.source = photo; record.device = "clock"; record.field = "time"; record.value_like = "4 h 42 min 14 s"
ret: 10 h 22 min 46 s
